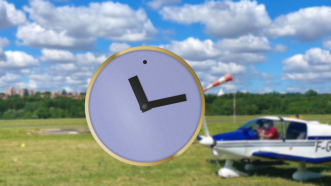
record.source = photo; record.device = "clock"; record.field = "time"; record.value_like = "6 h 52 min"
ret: 11 h 13 min
